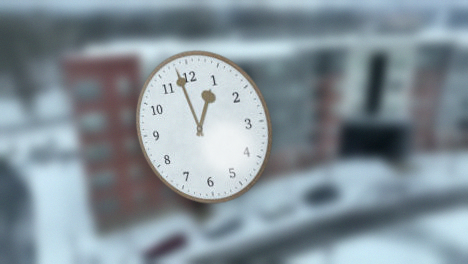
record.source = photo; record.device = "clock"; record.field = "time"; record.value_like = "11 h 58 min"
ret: 12 h 58 min
